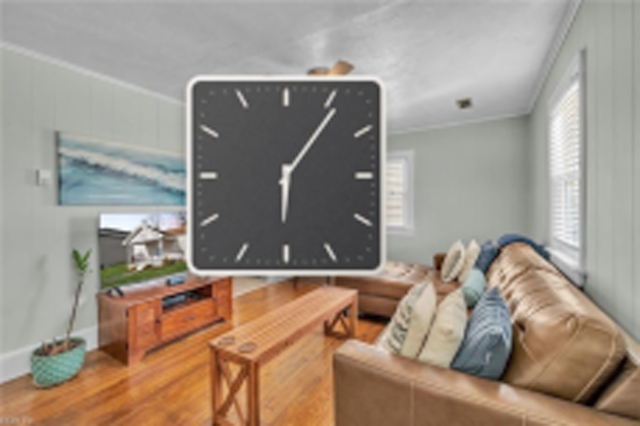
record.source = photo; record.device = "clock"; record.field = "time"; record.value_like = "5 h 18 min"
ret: 6 h 06 min
